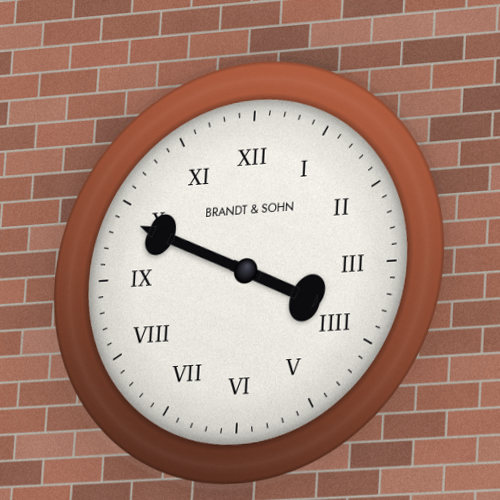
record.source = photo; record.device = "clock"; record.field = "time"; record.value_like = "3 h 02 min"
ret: 3 h 49 min
